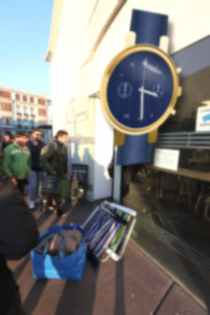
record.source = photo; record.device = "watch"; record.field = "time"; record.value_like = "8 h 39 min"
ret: 3 h 29 min
